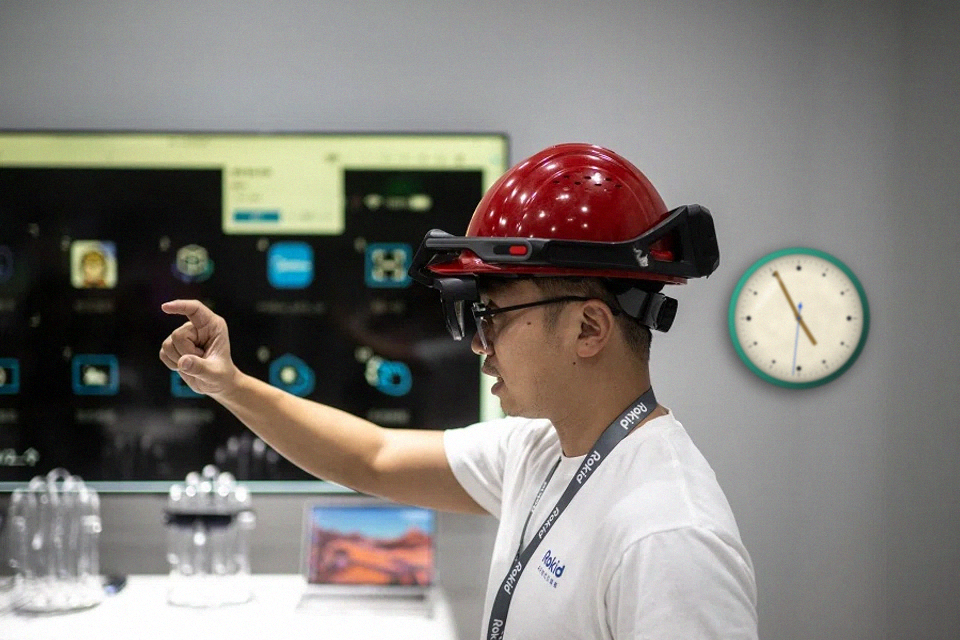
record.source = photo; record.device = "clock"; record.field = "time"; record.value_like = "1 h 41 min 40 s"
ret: 4 h 55 min 31 s
